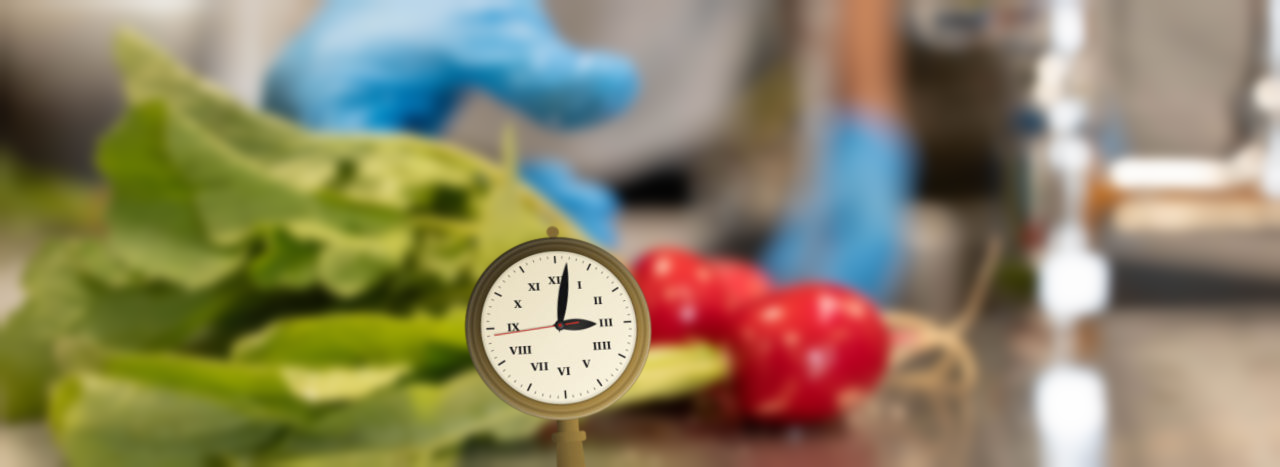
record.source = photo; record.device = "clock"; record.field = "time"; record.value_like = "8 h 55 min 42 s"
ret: 3 h 01 min 44 s
